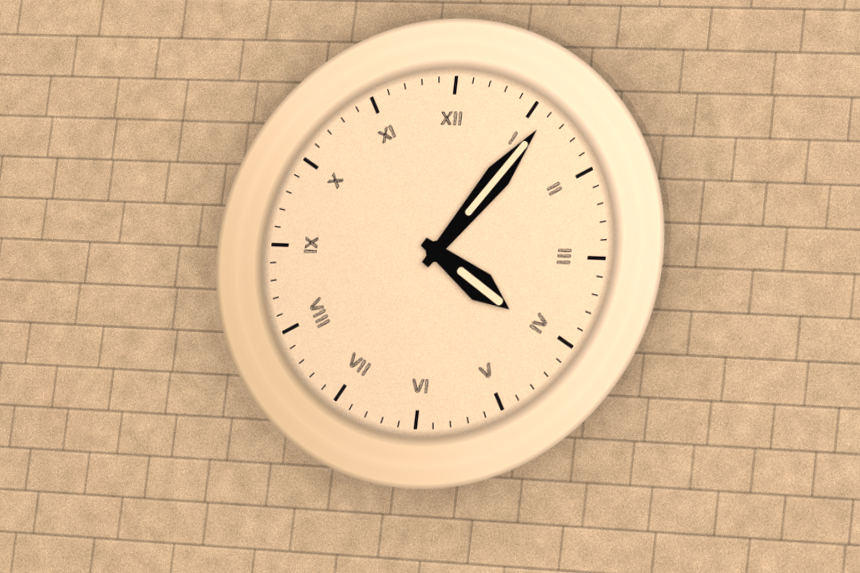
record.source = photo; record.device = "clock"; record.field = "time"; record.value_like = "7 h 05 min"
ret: 4 h 06 min
